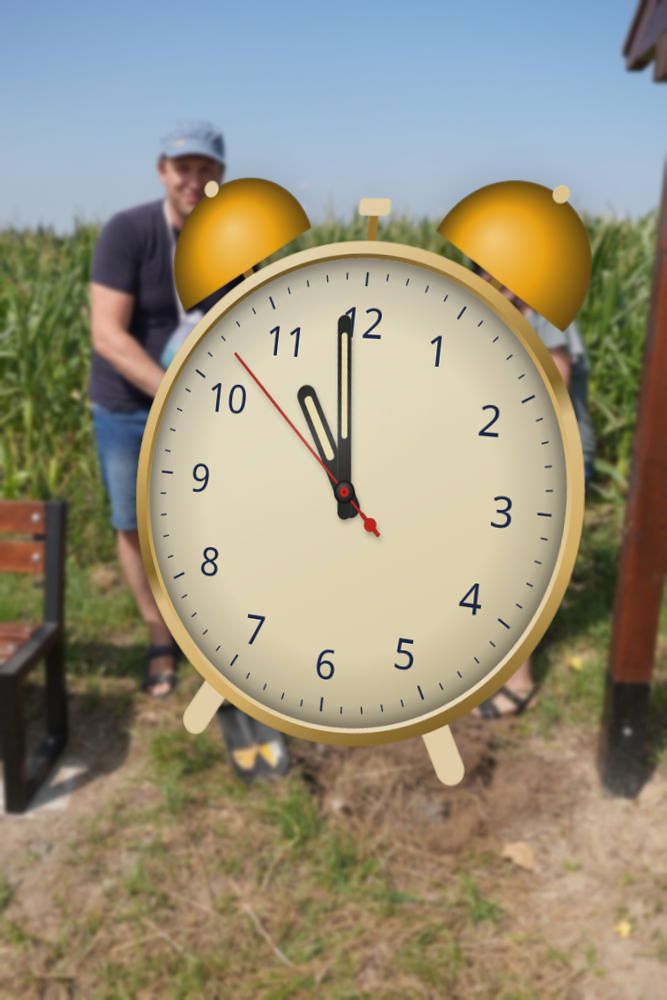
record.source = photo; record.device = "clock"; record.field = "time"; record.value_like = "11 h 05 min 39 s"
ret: 10 h 58 min 52 s
